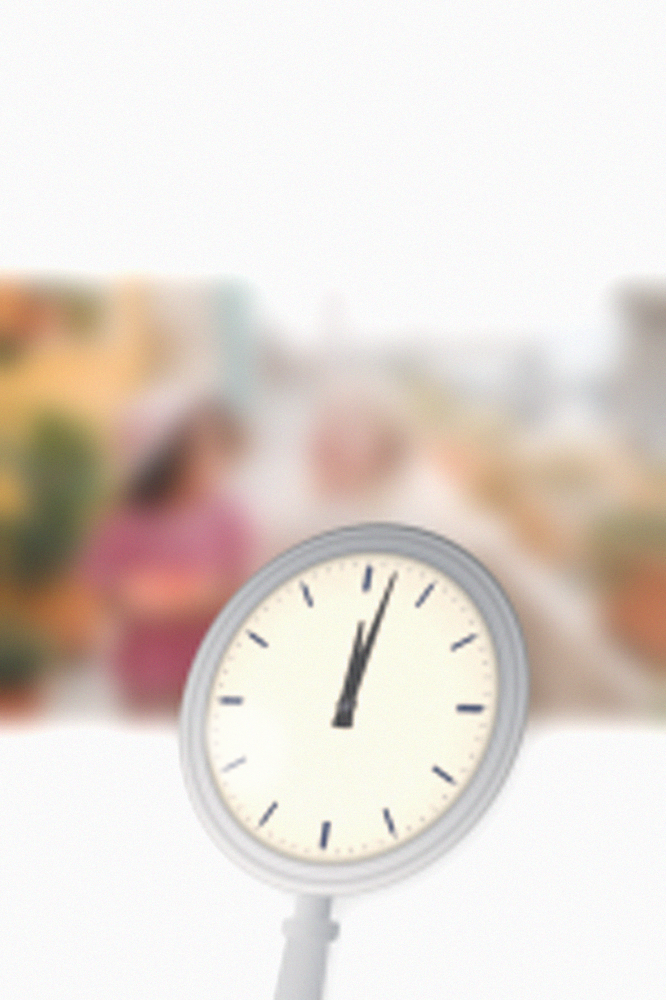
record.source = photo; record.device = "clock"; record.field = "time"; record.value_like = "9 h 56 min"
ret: 12 h 02 min
